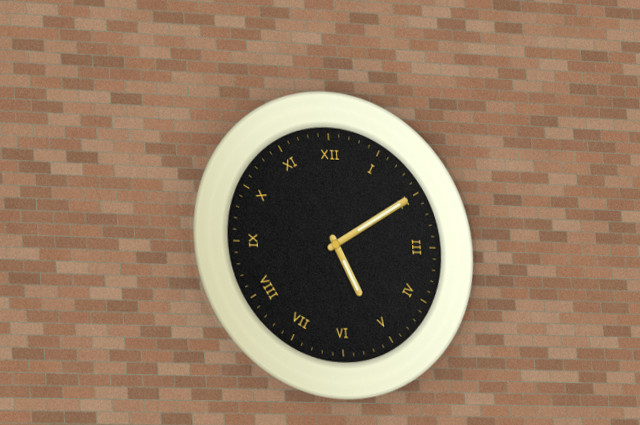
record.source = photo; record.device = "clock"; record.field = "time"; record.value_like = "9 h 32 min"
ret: 5 h 10 min
